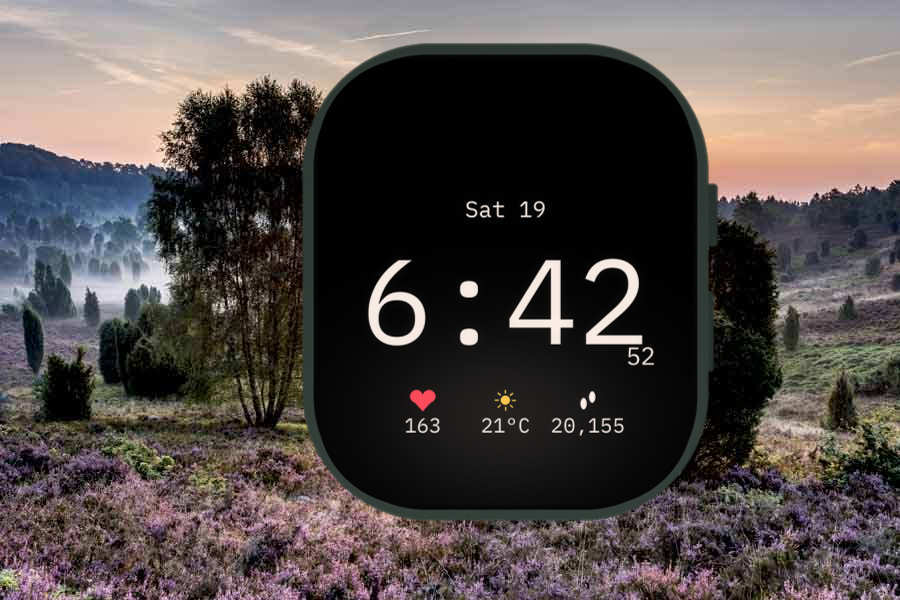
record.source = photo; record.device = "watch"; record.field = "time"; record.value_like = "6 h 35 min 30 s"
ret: 6 h 42 min 52 s
